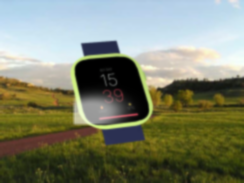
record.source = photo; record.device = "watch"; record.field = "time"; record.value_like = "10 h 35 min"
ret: 15 h 39 min
